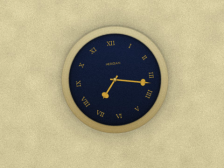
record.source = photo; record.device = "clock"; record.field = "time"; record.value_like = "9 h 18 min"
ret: 7 h 17 min
